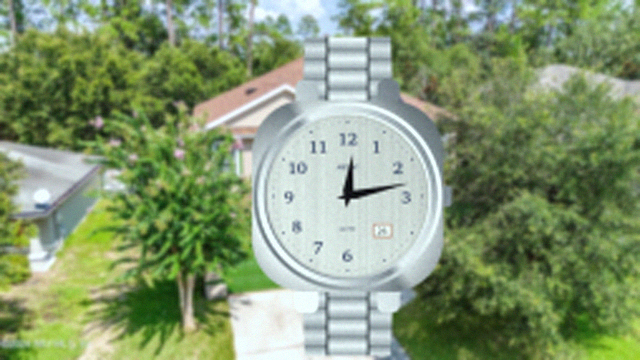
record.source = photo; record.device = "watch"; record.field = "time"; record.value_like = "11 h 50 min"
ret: 12 h 13 min
